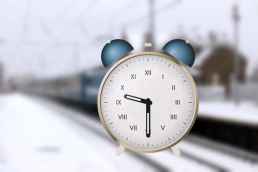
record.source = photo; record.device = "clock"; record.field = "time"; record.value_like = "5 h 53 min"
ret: 9 h 30 min
